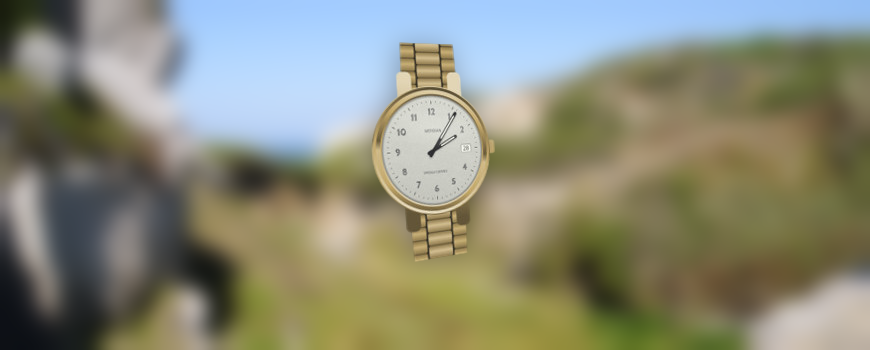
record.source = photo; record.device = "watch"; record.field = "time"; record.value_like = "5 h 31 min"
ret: 2 h 06 min
